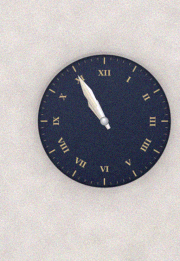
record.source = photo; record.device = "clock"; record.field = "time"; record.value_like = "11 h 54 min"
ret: 10 h 55 min
